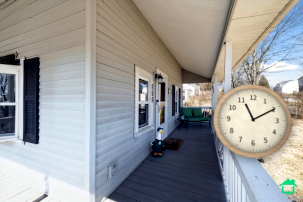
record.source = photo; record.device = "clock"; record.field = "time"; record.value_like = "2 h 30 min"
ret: 11 h 10 min
